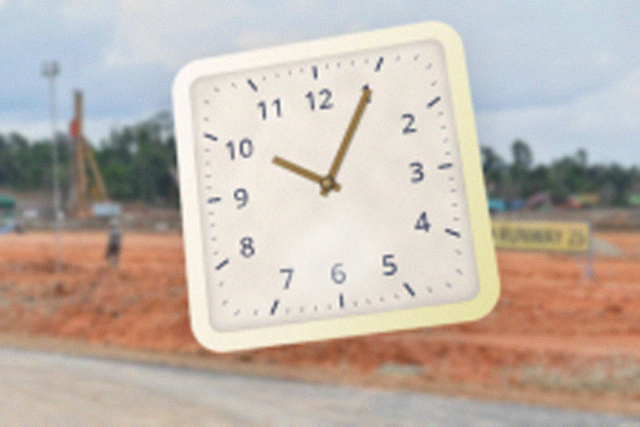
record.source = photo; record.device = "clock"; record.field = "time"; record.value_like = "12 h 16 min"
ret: 10 h 05 min
